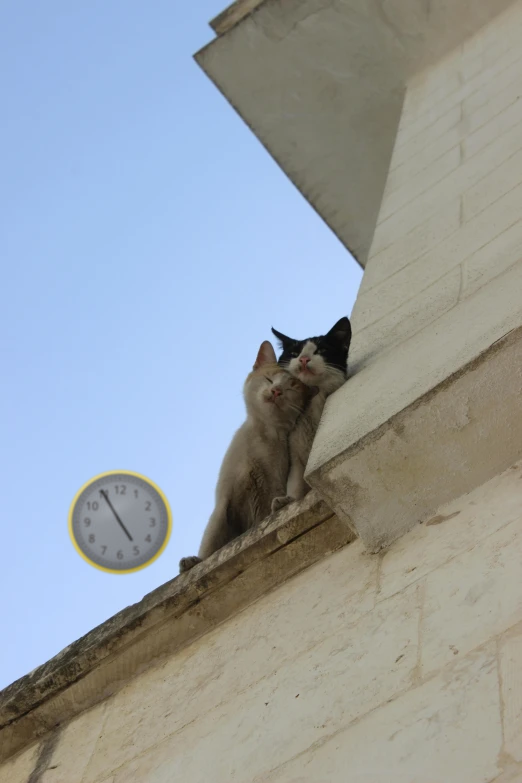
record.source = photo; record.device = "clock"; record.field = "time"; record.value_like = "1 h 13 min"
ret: 4 h 55 min
